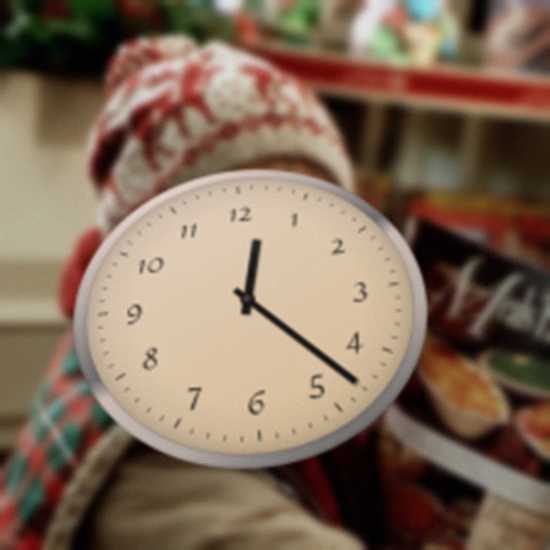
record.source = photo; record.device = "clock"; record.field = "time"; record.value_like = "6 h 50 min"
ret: 12 h 23 min
